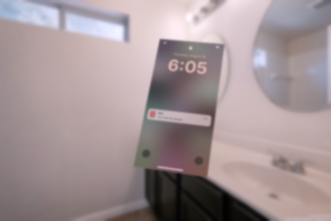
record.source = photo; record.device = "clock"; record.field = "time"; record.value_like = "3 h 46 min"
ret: 6 h 05 min
